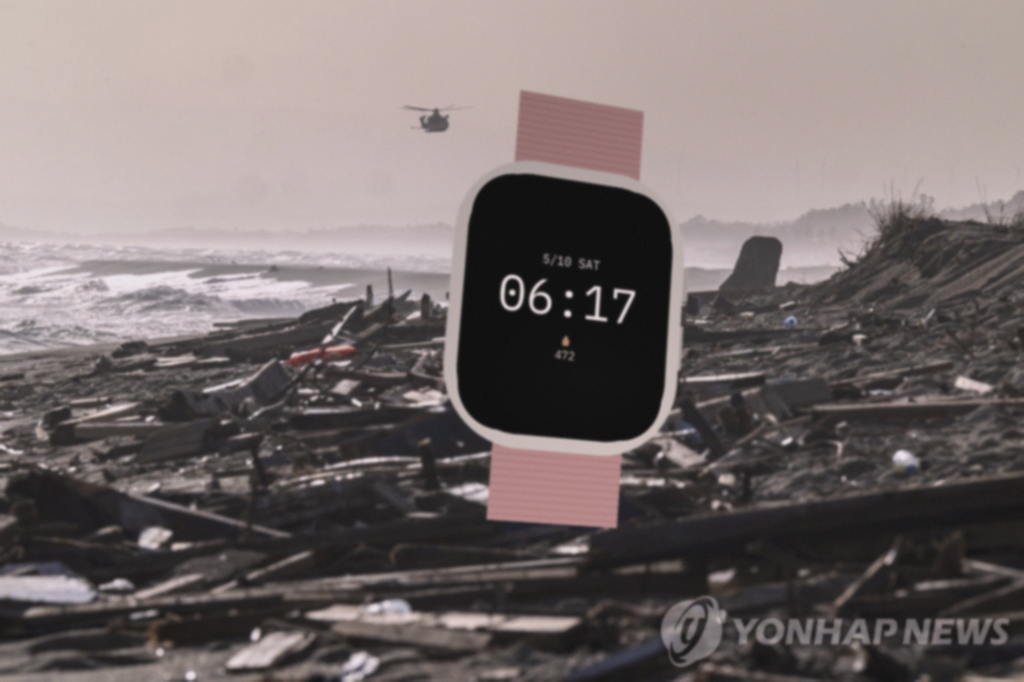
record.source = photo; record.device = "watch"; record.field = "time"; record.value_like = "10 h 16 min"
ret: 6 h 17 min
